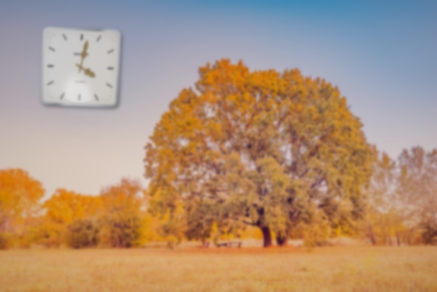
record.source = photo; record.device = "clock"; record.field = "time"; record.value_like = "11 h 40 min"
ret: 4 h 02 min
